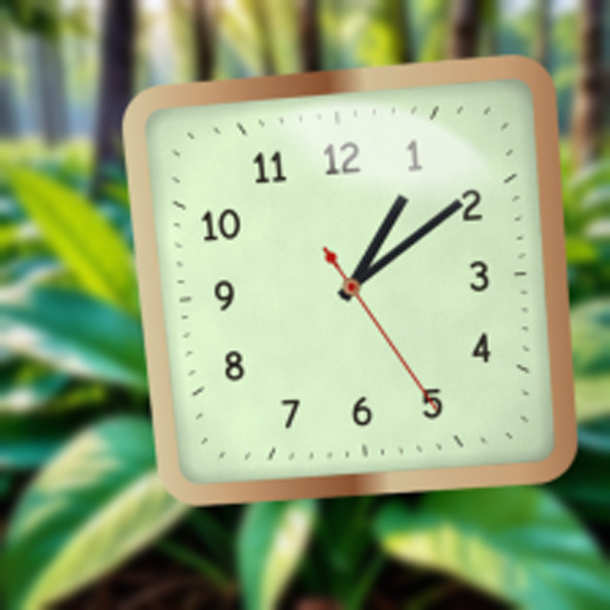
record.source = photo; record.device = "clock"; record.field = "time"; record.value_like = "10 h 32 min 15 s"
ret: 1 h 09 min 25 s
